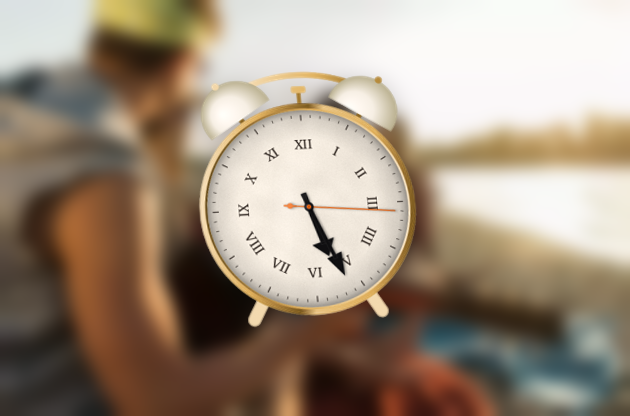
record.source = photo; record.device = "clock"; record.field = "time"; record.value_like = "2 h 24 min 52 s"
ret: 5 h 26 min 16 s
